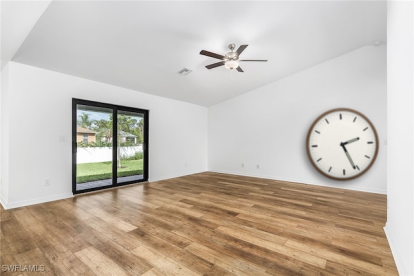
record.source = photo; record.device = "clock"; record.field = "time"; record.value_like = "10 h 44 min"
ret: 2 h 26 min
